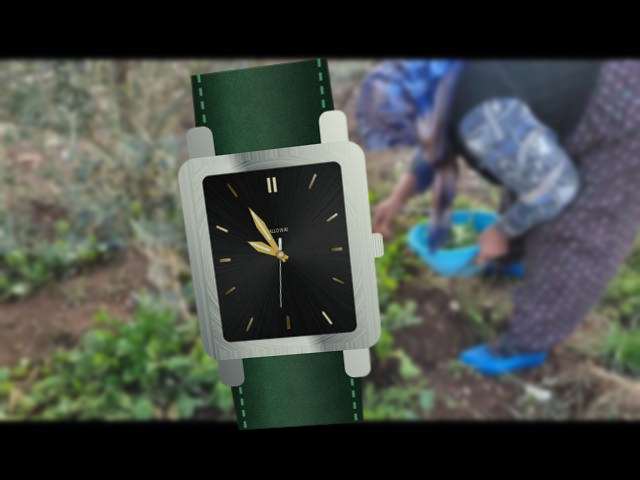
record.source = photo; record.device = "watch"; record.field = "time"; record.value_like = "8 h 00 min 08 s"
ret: 9 h 55 min 31 s
